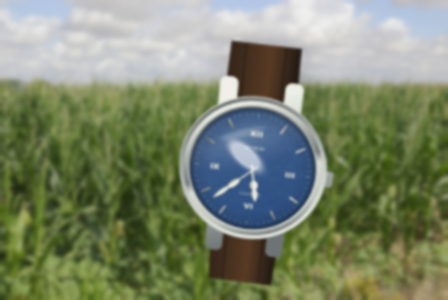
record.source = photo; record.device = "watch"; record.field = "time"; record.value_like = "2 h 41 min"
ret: 5 h 38 min
